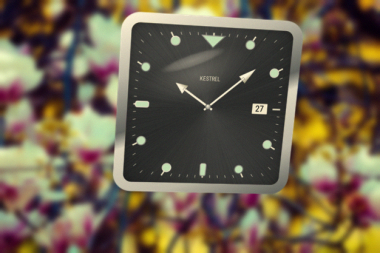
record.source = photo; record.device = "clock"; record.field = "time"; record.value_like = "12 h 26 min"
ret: 10 h 08 min
